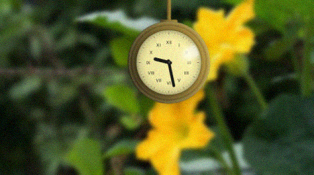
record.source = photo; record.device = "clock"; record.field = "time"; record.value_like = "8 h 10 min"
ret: 9 h 28 min
